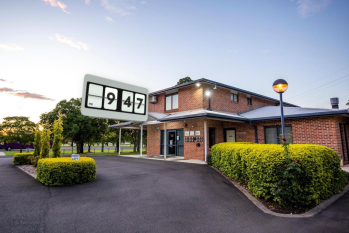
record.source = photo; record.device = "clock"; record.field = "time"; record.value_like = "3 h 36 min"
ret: 9 h 47 min
